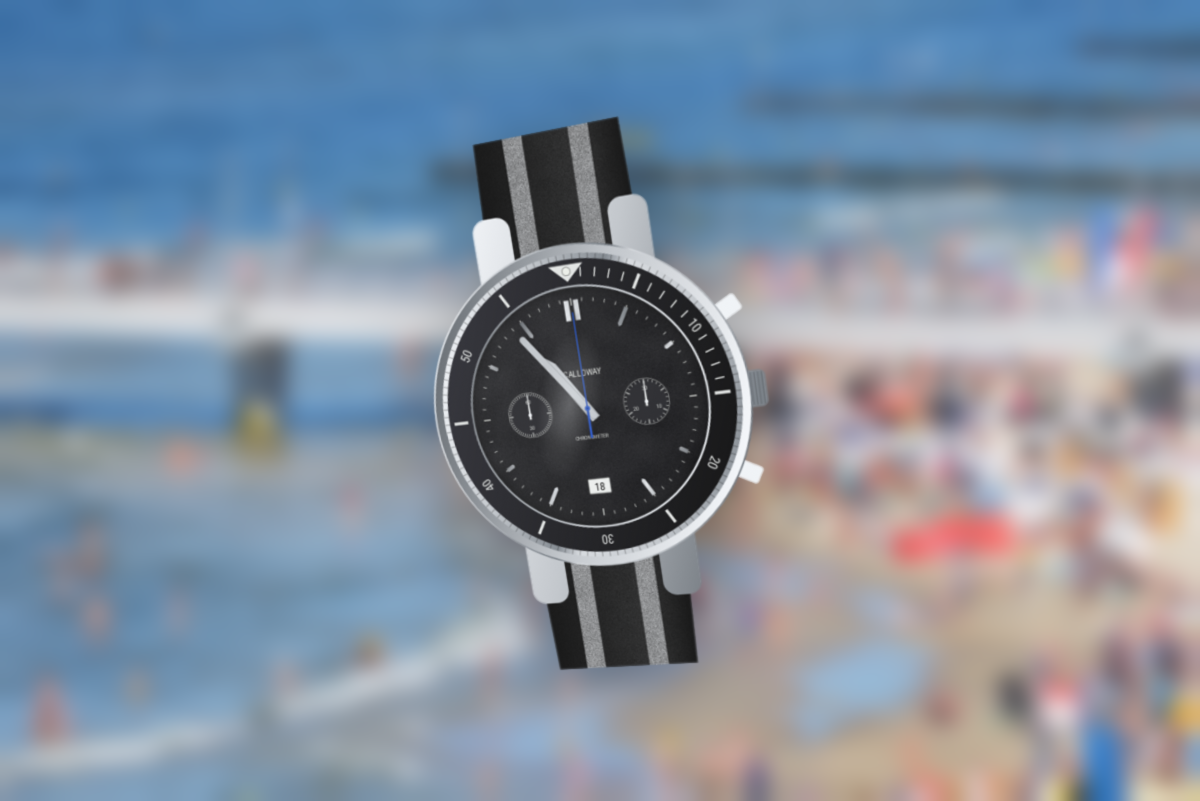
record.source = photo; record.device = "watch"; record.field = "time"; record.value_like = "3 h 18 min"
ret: 10 h 54 min
